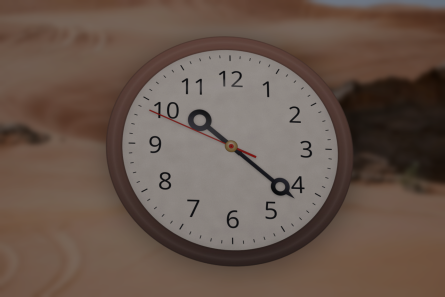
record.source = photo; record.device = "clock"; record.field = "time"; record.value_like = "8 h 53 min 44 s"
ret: 10 h 21 min 49 s
